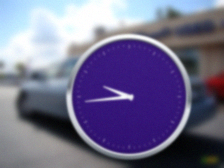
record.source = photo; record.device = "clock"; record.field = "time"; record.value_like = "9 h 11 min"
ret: 9 h 44 min
